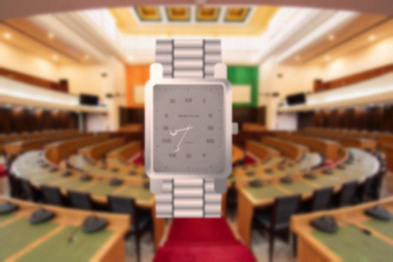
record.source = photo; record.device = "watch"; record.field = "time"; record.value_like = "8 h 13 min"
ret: 8 h 35 min
